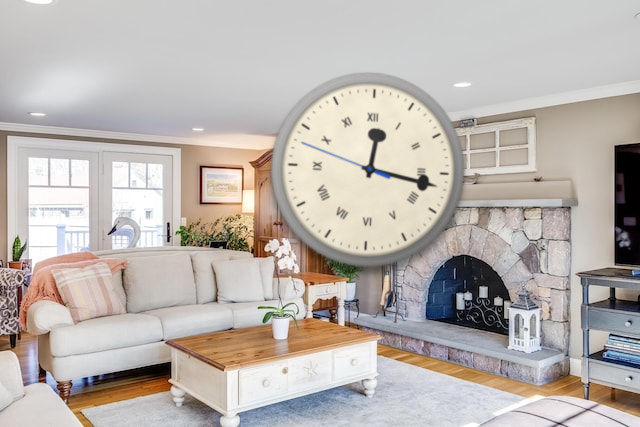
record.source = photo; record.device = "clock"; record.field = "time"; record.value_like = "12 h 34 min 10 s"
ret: 12 h 16 min 48 s
